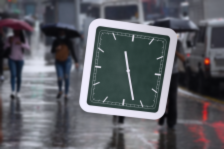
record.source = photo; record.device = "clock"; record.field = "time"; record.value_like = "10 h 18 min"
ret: 11 h 27 min
